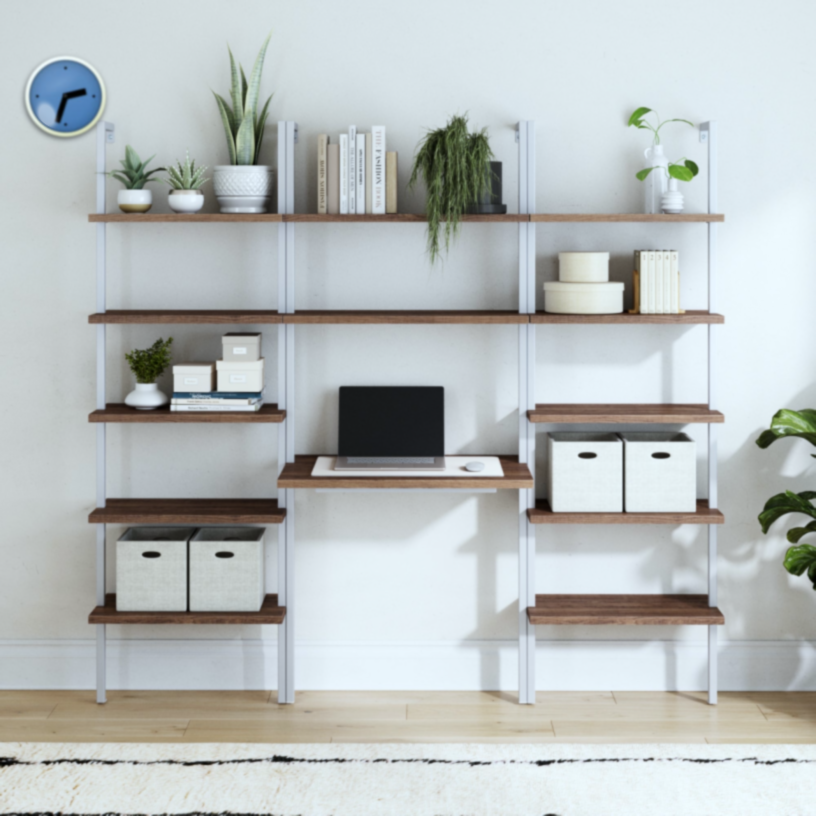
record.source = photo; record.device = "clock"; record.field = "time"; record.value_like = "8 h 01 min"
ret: 2 h 33 min
